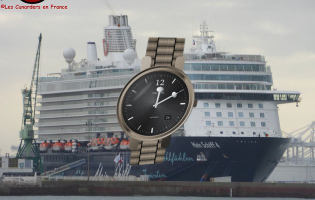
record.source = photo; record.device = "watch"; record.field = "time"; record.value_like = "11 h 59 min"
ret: 12 h 10 min
